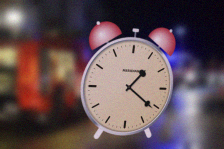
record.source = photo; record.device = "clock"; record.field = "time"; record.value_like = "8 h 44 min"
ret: 1 h 21 min
